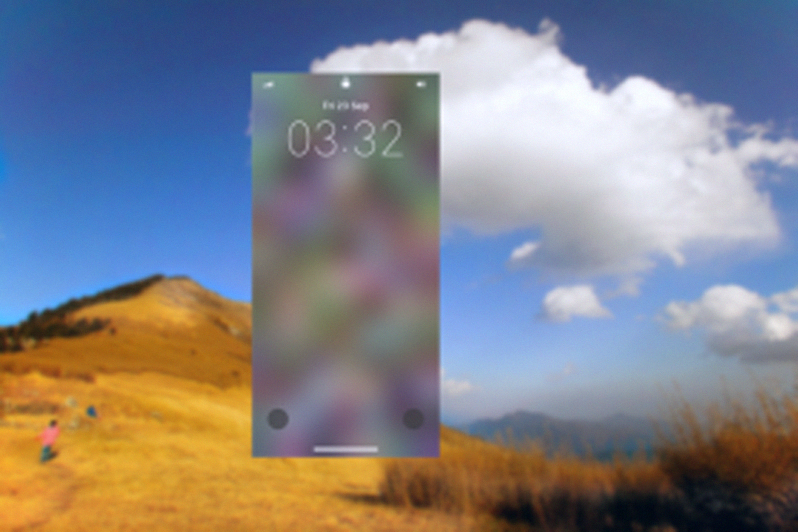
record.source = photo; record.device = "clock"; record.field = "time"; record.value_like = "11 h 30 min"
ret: 3 h 32 min
